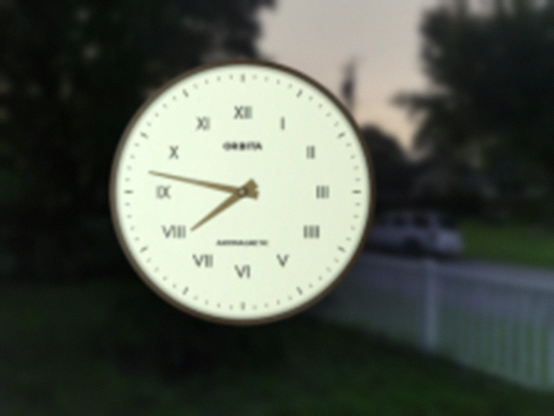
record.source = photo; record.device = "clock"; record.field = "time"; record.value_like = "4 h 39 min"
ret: 7 h 47 min
